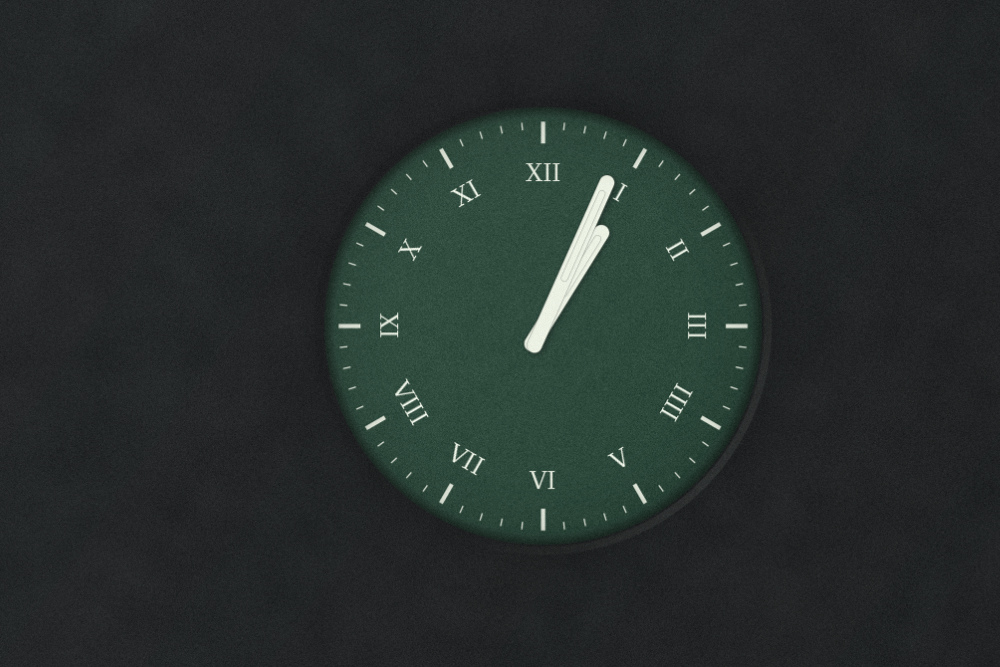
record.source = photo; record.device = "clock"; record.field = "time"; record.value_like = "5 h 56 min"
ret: 1 h 04 min
